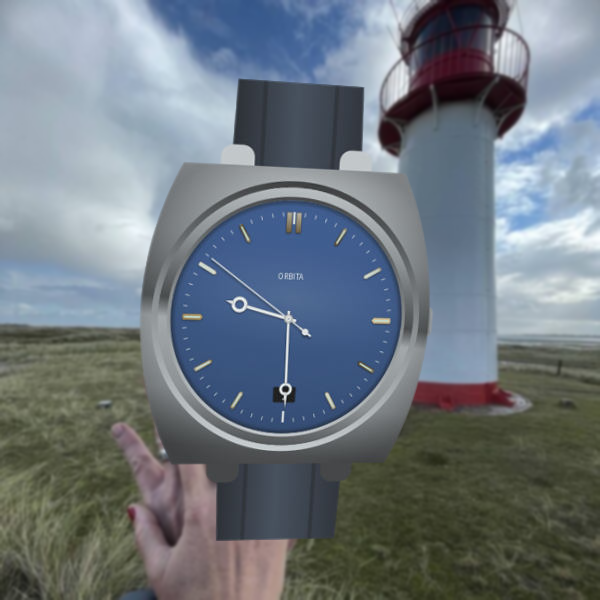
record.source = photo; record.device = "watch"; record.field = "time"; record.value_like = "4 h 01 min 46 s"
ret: 9 h 29 min 51 s
